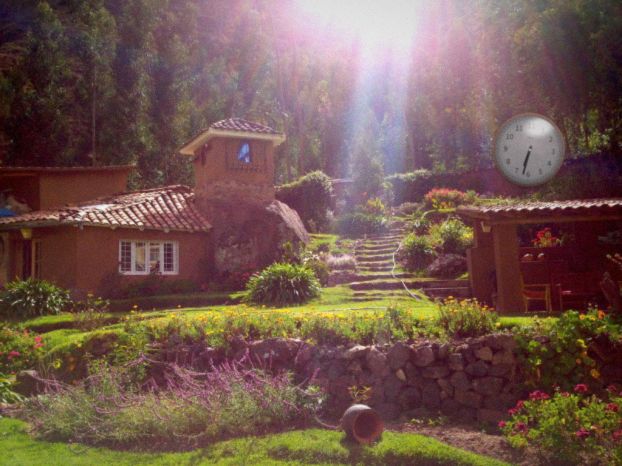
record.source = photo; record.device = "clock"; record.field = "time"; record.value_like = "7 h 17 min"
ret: 6 h 32 min
